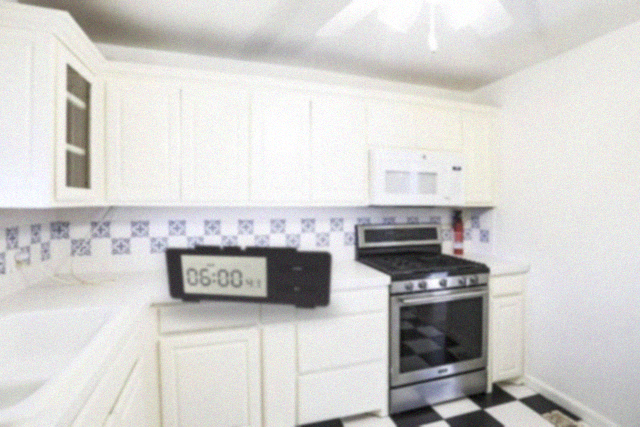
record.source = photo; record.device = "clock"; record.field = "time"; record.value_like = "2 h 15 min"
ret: 6 h 00 min
